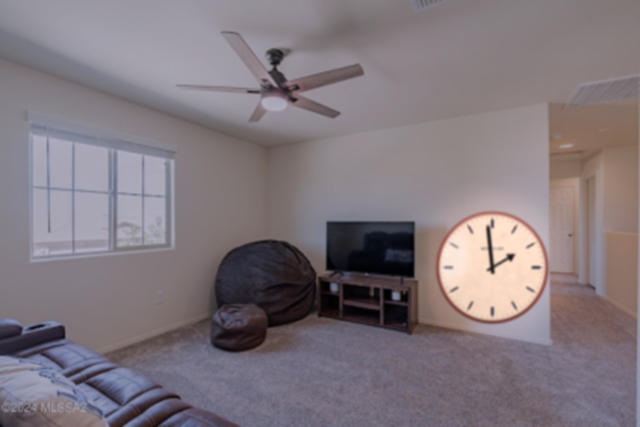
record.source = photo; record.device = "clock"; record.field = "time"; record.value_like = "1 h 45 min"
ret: 1 h 59 min
